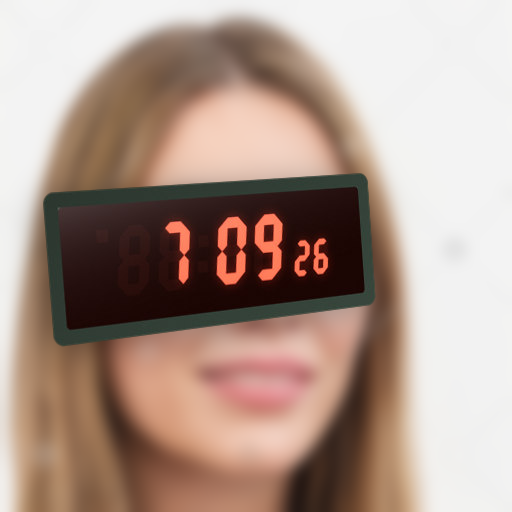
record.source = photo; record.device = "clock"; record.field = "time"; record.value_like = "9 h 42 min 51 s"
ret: 7 h 09 min 26 s
